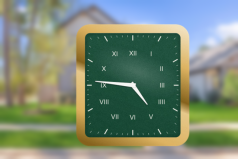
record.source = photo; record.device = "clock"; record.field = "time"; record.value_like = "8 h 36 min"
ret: 4 h 46 min
